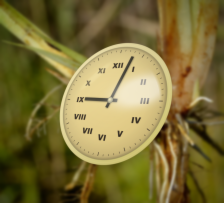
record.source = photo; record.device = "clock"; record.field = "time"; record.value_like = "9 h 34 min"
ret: 9 h 03 min
